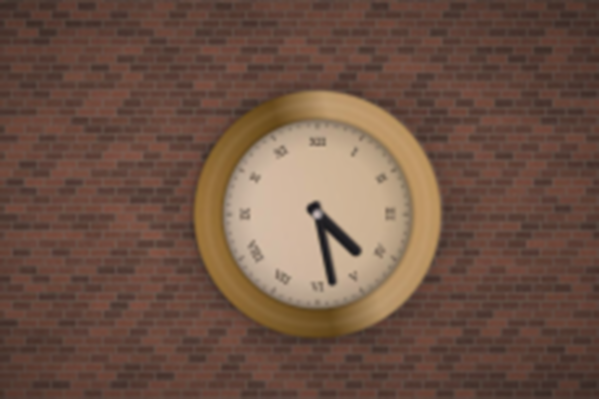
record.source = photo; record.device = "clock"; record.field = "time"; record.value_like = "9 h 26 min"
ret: 4 h 28 min
